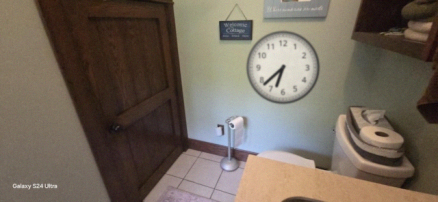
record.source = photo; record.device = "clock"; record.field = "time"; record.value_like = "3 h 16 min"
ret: 6 h 38 min
